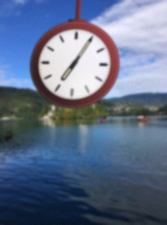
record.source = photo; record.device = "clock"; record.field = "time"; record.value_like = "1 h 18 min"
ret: 7 h 05 min
